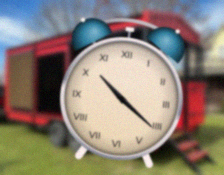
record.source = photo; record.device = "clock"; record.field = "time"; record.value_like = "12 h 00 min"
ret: 10 h 21 min
